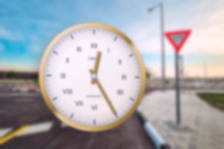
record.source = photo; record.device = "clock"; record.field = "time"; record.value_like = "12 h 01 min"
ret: 12 h 25 min
